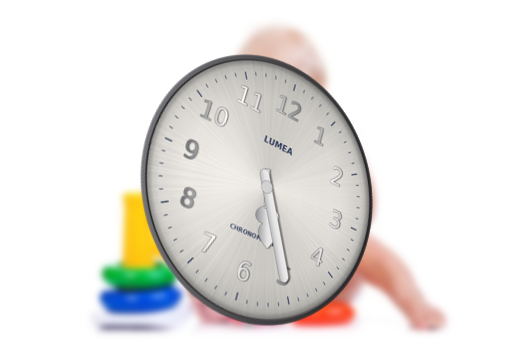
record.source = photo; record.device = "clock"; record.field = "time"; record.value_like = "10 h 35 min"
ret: 5 h 25 min
